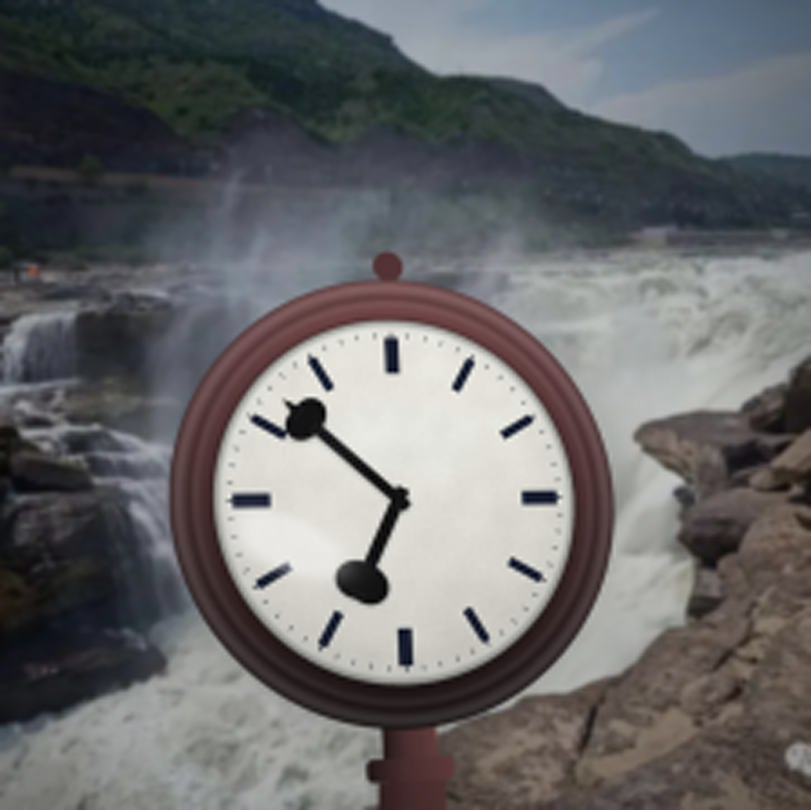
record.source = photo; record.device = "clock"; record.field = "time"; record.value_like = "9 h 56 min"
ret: 6 h 52 min
